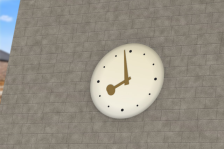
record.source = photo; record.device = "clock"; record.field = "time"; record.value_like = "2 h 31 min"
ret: 7 h 58 min
